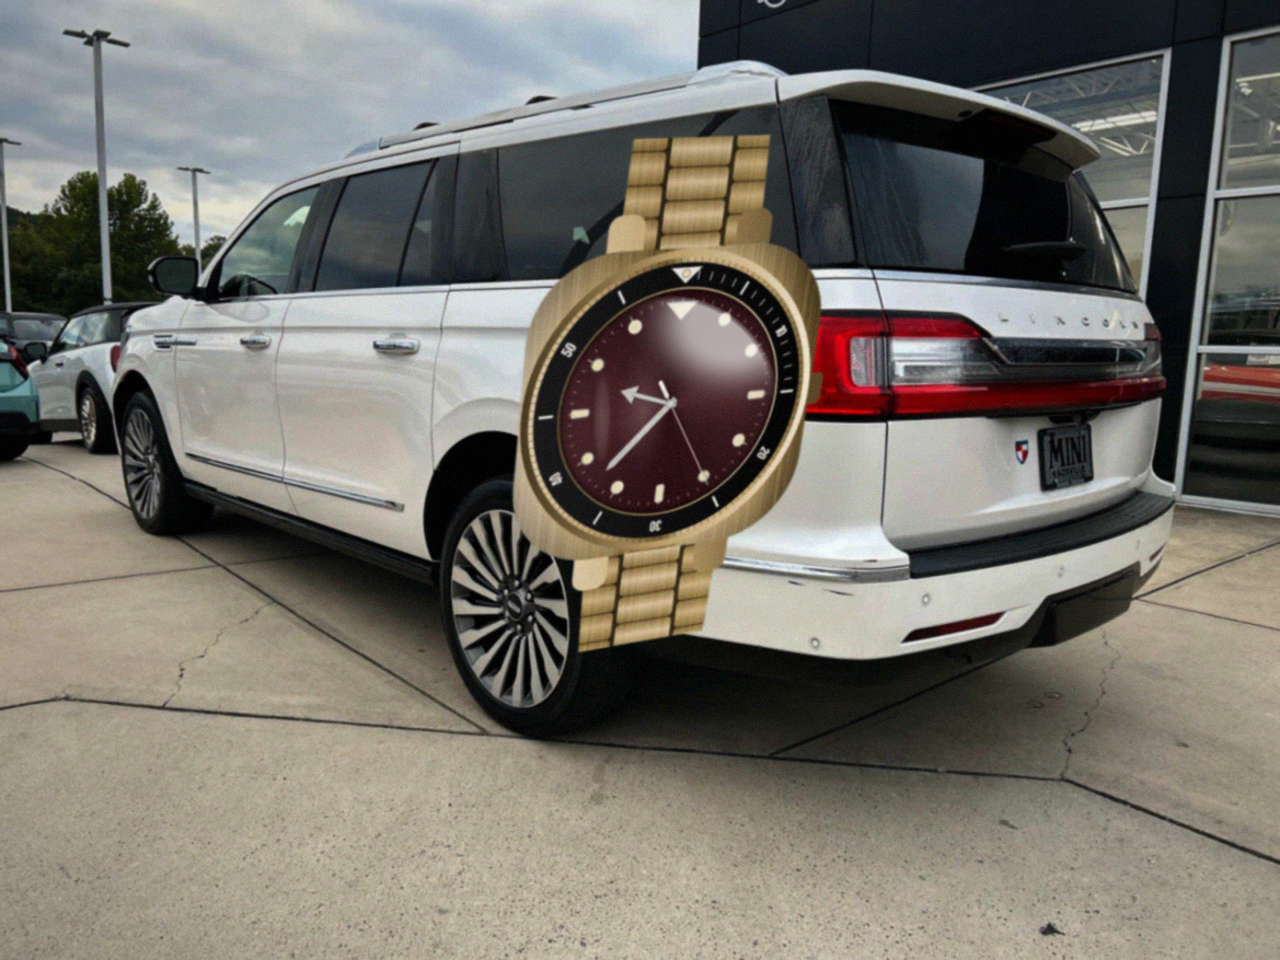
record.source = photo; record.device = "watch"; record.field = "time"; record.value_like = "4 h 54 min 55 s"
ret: 9 h 37 min 25 s
